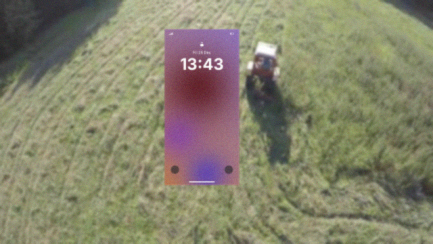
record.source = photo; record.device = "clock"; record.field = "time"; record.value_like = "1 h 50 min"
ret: 13 h 43 min
